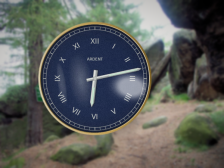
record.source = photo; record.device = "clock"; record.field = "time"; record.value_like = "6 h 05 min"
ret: 6 h 13 min
